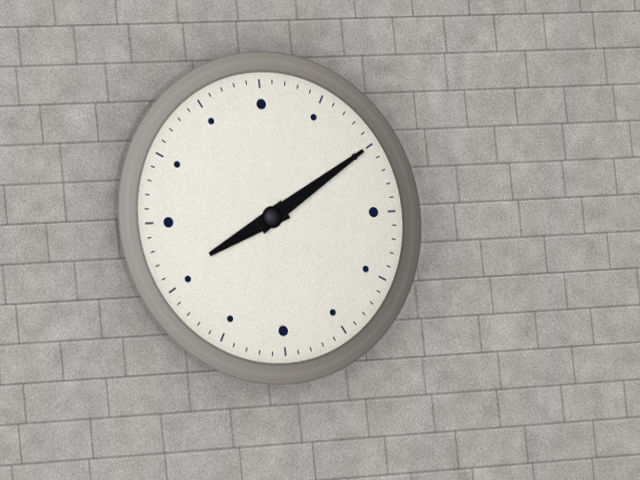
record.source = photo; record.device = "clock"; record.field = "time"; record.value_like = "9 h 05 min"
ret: 8 h 10 min
